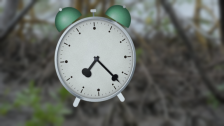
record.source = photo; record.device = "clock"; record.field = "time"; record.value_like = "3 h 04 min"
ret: 7 h 23 min
